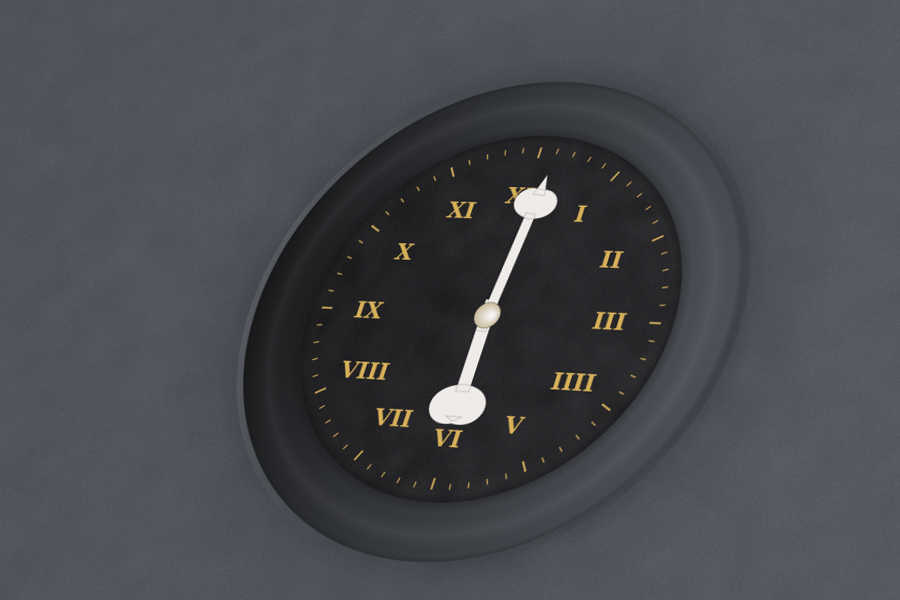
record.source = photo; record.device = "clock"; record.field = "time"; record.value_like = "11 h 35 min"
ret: 6 h 01 min
